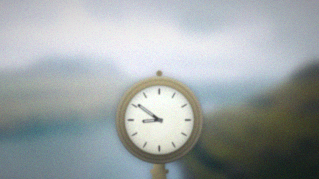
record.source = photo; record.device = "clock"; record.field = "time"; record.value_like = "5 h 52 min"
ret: 8 h 51 min
